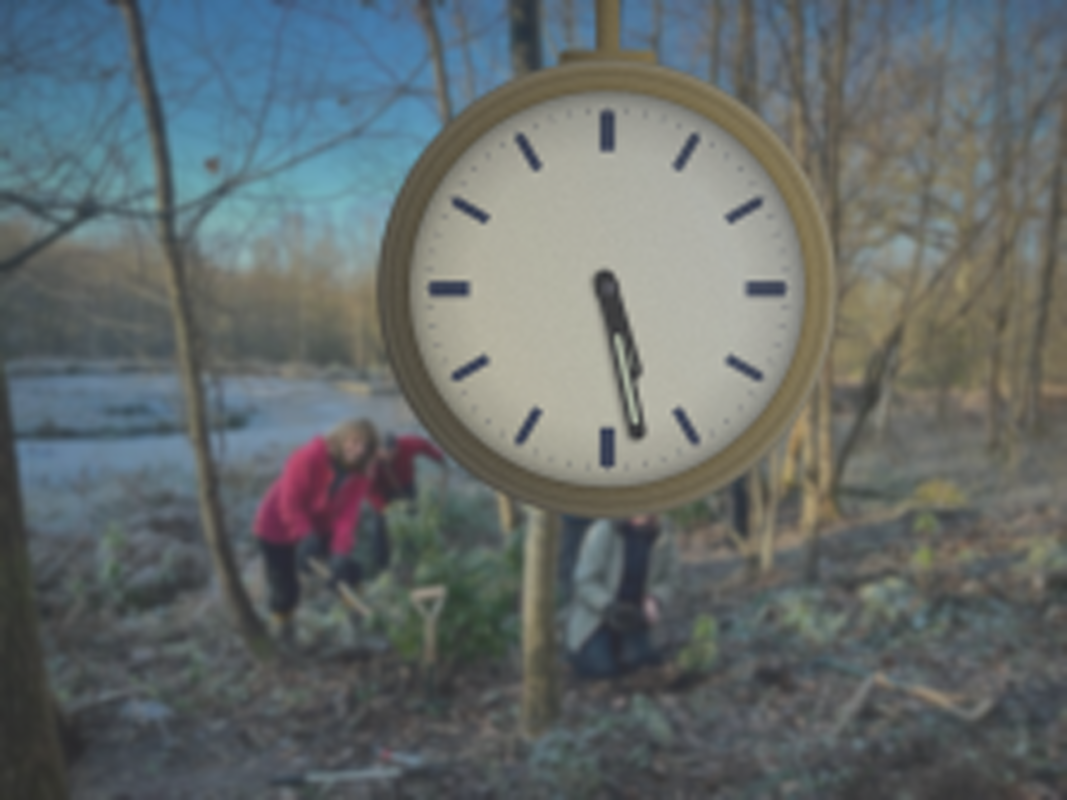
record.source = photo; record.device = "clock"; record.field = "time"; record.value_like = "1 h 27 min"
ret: 5 h 28 min
